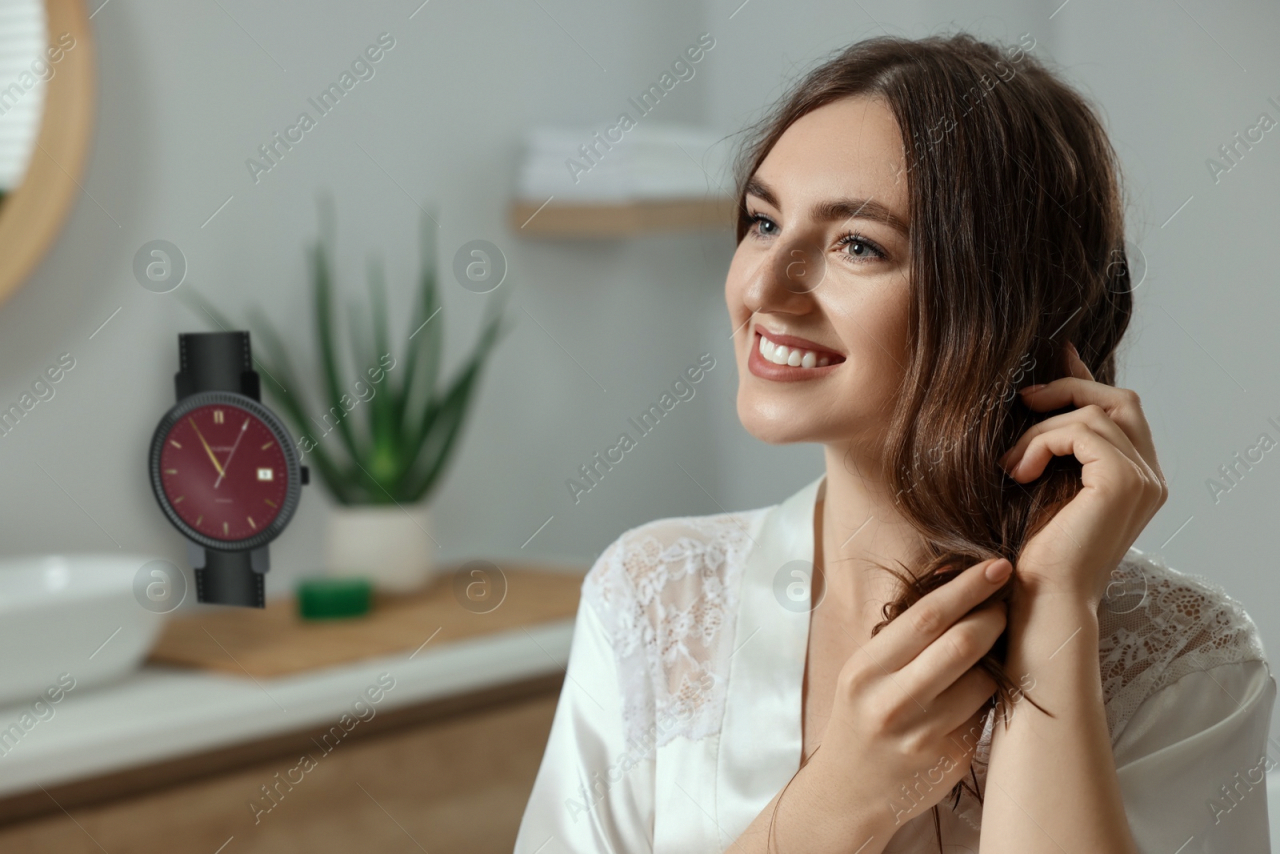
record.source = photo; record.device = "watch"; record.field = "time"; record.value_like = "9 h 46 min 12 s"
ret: 10 h 55 min 05 s
